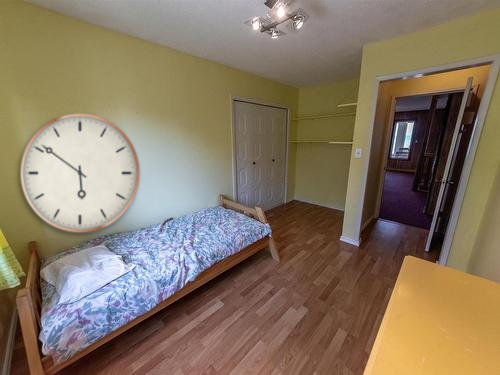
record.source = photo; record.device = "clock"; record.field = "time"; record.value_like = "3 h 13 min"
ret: 5 h 51 min
